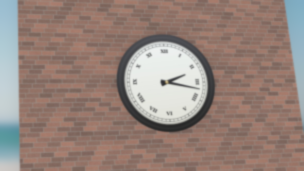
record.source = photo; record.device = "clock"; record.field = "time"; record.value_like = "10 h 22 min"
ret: 2 h 17 min
